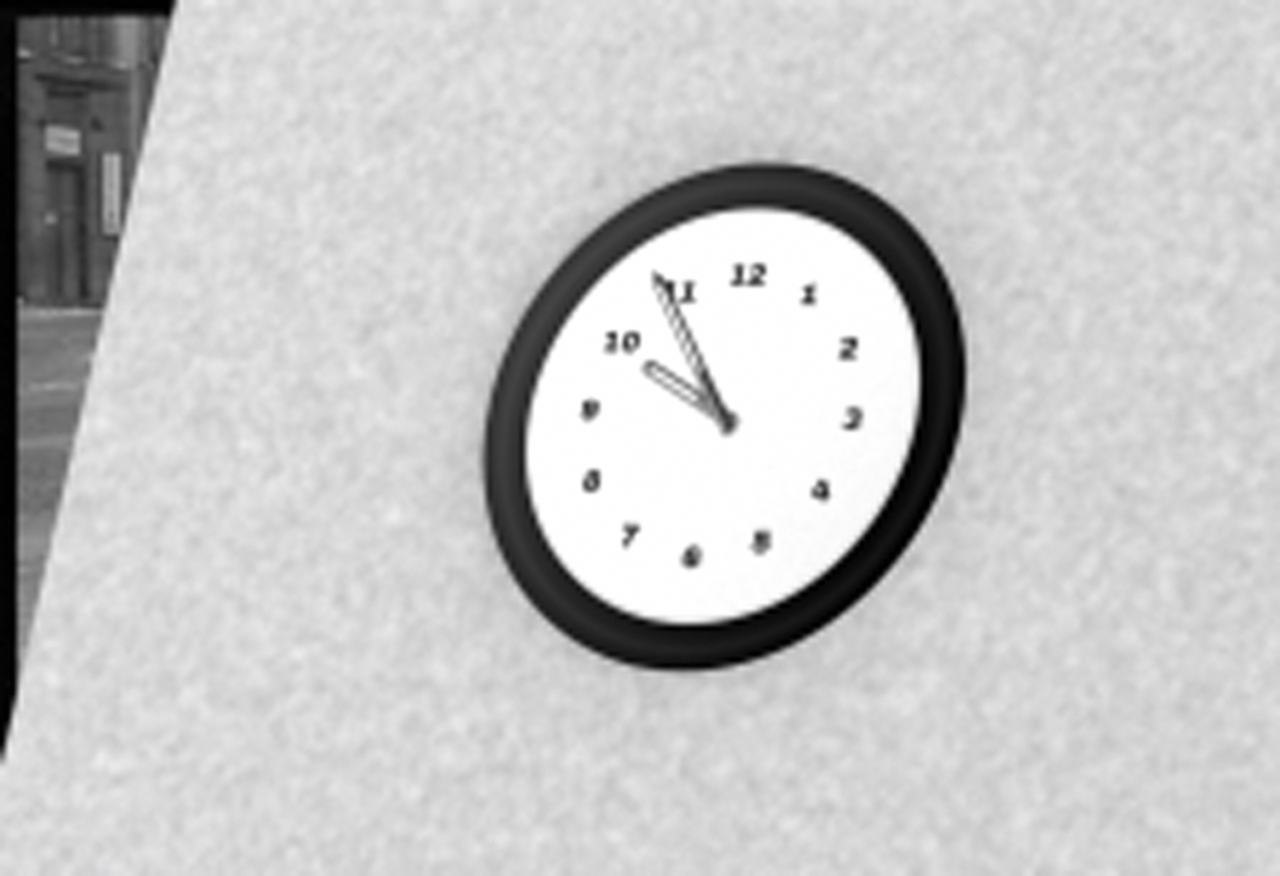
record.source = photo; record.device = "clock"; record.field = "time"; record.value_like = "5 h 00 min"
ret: 9 h 54 min
